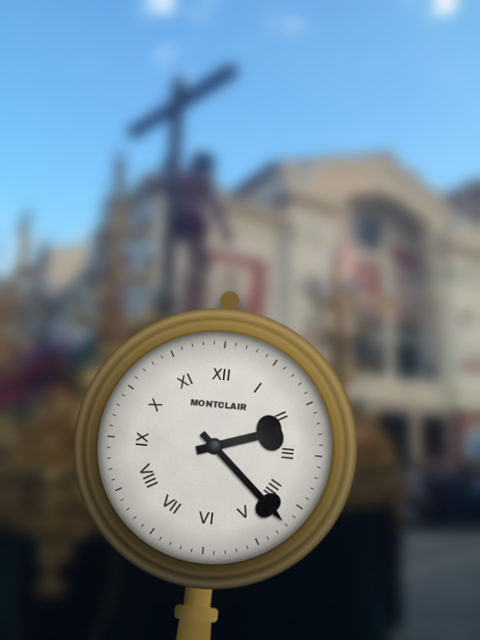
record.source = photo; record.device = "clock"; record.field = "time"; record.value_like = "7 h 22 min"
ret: 2 h 22 min
